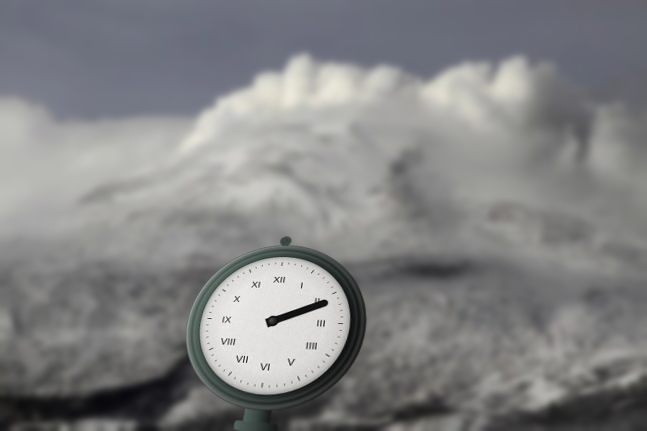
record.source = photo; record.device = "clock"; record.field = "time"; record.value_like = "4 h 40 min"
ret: 2 h 11 min
